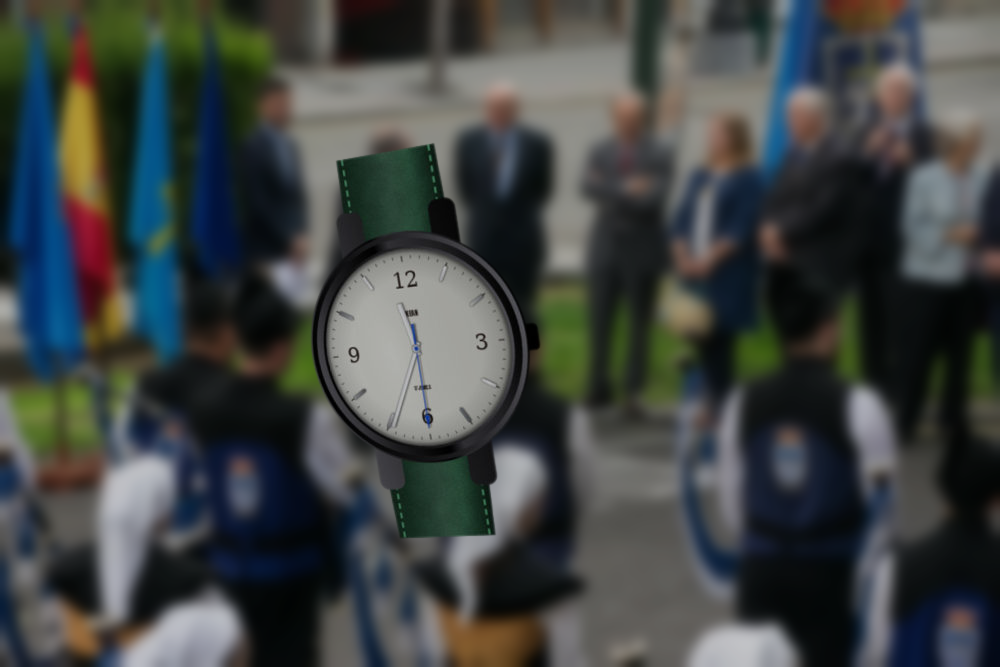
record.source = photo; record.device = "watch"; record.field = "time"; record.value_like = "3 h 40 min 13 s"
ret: 11 h 34 min 30 s
